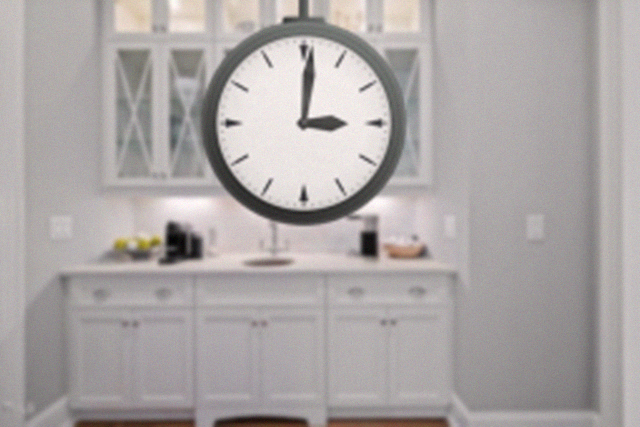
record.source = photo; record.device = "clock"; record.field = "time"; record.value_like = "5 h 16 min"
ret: 3 h 01 min
